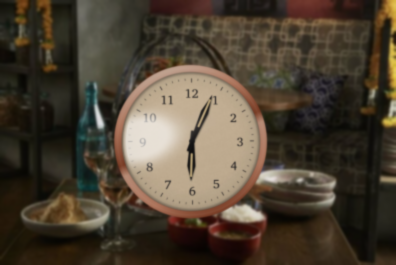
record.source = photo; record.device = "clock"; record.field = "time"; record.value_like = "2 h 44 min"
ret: 6 h 04 min
